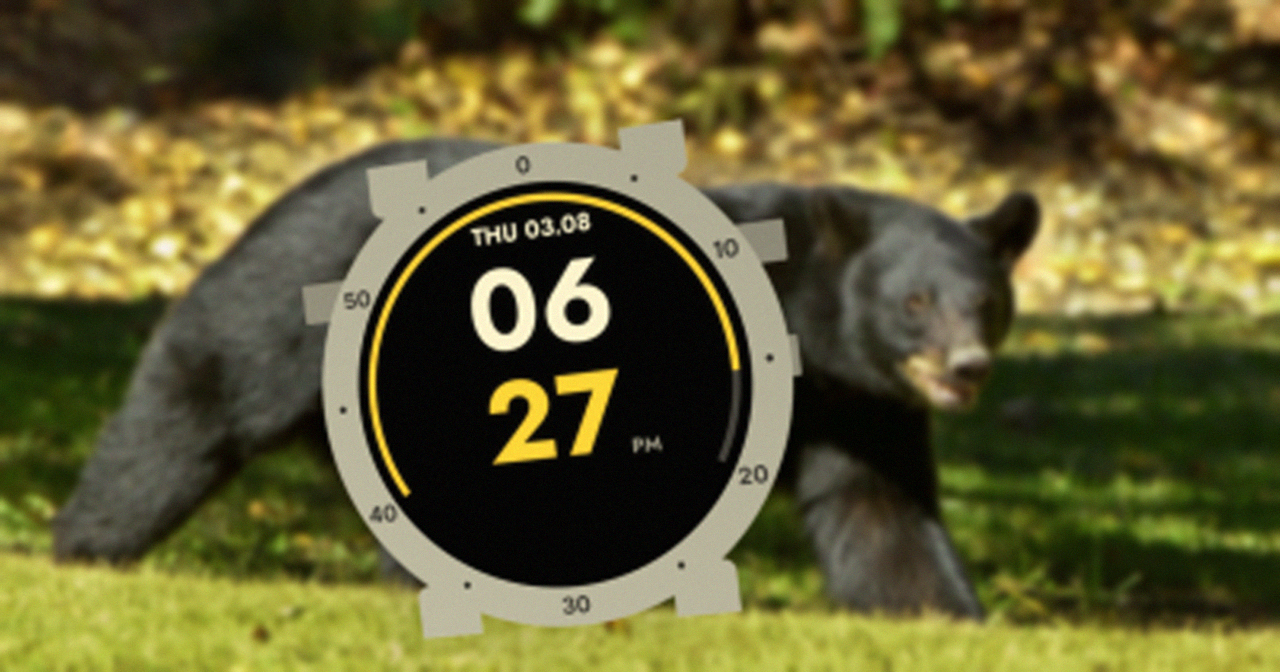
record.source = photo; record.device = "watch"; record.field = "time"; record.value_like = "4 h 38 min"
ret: 6 h 27 min
